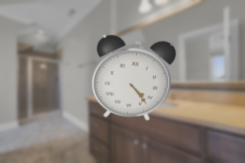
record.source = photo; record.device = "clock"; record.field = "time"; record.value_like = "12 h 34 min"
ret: 4 h 23 min
